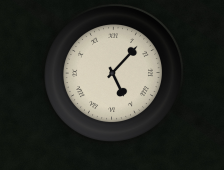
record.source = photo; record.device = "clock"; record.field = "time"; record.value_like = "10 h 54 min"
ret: 5 h 07 min
